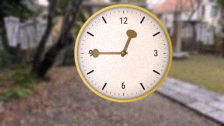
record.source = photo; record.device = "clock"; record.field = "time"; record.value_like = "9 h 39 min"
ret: 12 h 45 min
